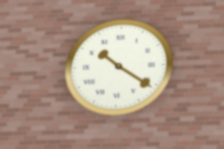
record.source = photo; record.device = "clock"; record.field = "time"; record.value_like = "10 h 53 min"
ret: 10 h 21 min
